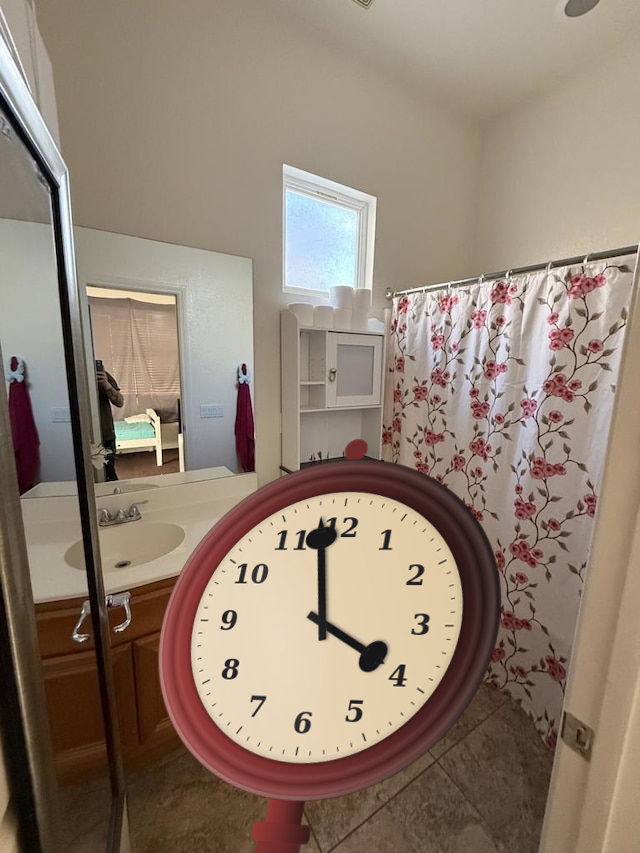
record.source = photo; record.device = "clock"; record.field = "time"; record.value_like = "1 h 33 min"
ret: 3 h 58 min
